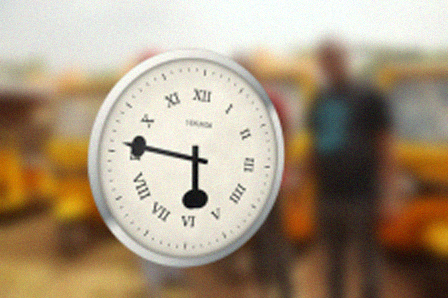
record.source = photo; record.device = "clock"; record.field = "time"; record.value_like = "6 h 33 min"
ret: 5 h 46 min
